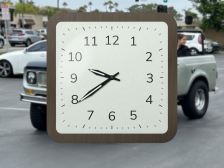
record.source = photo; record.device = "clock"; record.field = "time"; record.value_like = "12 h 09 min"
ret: 9 h 39 min
